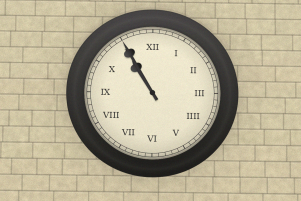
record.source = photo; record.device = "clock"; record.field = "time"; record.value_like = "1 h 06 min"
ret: 10 h 55 min
